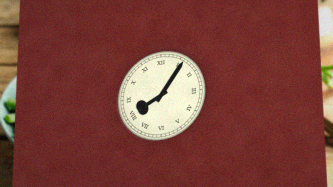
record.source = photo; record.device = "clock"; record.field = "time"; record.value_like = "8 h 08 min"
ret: 8 h 06 min
